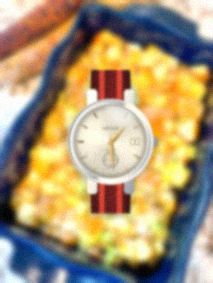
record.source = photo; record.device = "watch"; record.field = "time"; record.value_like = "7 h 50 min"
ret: 1 h 29 min
